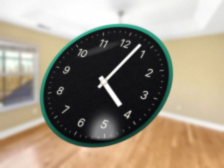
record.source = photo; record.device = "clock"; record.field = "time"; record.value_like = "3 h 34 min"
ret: 4 h 03 min
